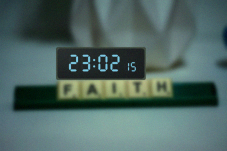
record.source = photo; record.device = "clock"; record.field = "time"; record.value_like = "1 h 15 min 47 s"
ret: 23 h 02 min 15 s
